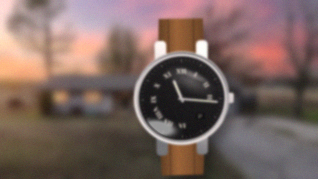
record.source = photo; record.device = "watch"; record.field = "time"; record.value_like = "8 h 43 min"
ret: 11 h 16 min
